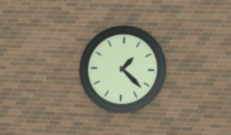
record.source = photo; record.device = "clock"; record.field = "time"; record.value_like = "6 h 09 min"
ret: 1 h 22 min
